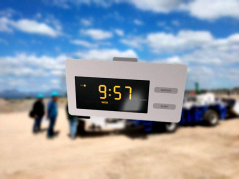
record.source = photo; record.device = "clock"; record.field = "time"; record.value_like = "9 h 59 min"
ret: 9 h 57 min
